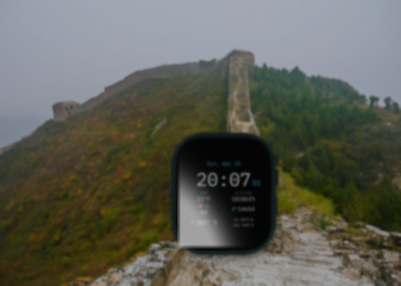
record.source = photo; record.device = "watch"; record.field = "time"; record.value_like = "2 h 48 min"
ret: 20 h 07 min
